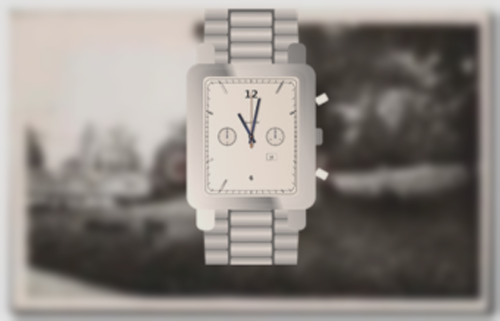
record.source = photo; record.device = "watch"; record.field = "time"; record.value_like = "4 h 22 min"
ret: 11 h 02 min
